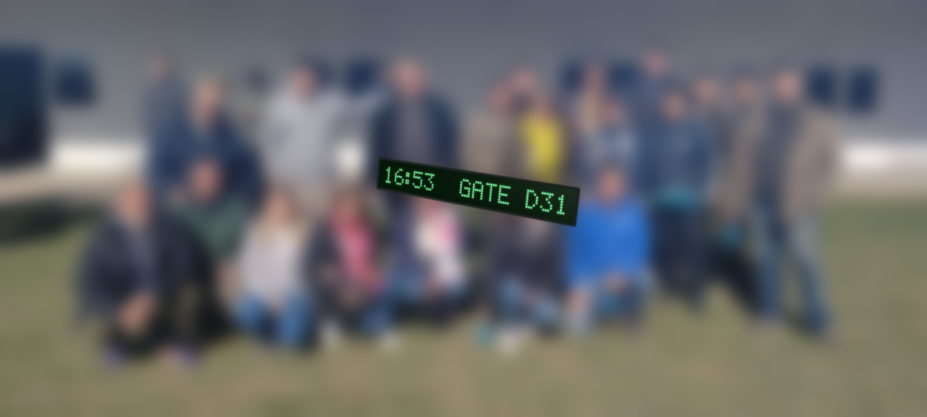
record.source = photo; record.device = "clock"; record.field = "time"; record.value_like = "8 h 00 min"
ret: 16 h 53 min
